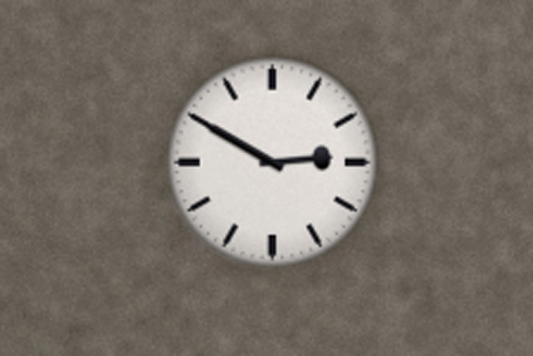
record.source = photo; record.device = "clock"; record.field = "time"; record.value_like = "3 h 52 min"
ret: 2 h 50 min
